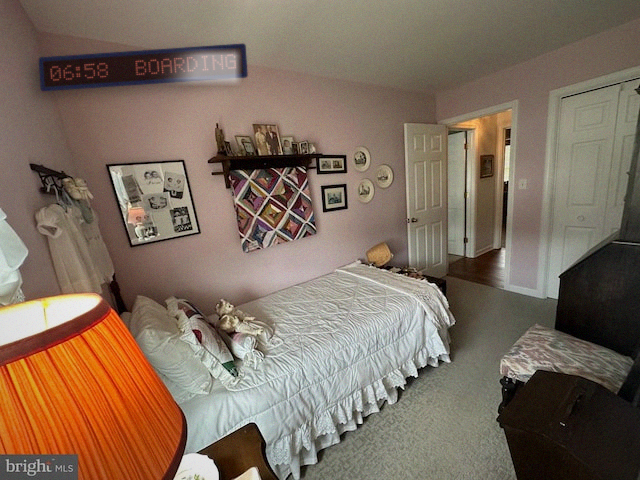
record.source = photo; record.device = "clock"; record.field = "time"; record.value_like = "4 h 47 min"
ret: 6 h 58 min
